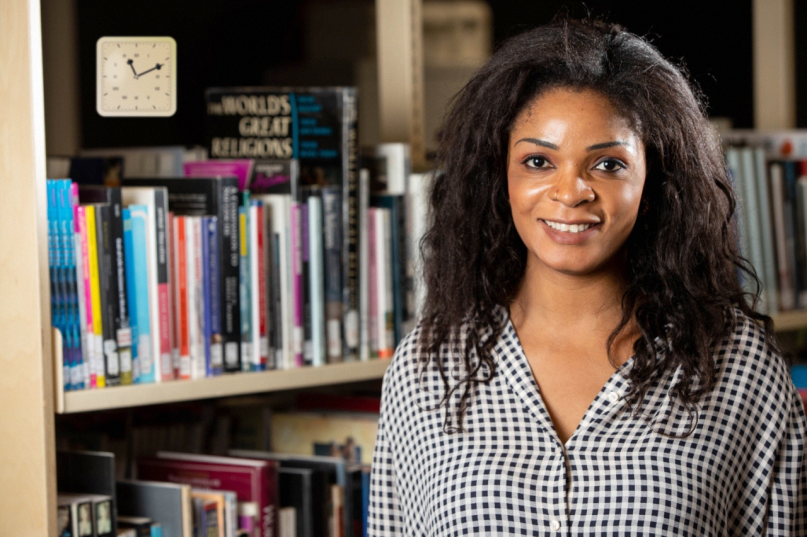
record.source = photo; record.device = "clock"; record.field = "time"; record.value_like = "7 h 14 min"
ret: 11 h 11 min
